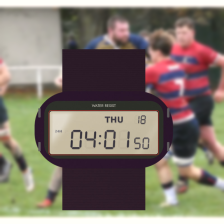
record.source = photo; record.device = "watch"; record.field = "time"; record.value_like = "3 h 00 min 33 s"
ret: 4 h 01 min 50 s
